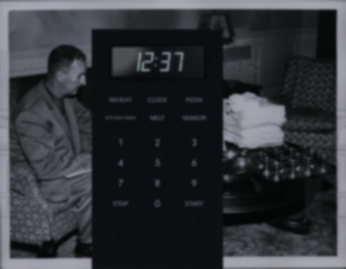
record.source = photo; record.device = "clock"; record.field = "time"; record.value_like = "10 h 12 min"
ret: 12 h 37 min
